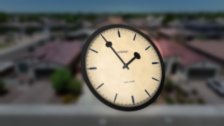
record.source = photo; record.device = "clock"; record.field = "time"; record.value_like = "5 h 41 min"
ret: 1 h 55 min
